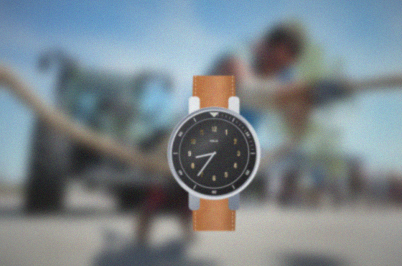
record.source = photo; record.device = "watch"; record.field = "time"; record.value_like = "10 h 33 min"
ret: 8 h 36 min
